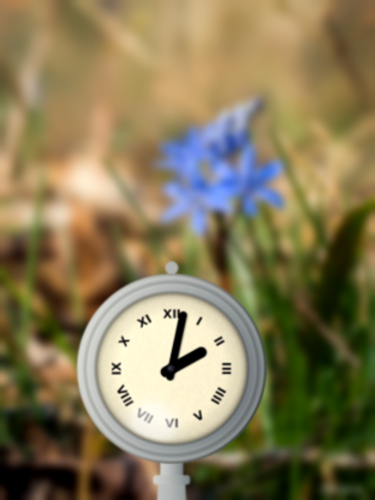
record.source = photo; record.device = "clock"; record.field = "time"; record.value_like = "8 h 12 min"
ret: 2 h 02 min
